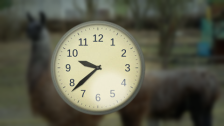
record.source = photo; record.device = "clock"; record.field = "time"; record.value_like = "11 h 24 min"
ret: 9 h 38 min
